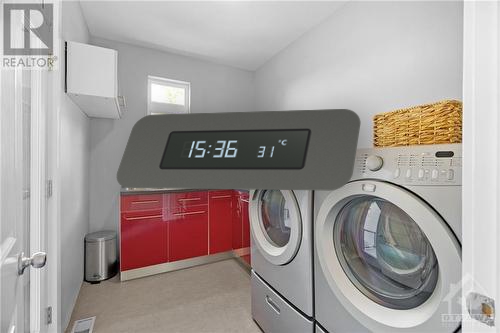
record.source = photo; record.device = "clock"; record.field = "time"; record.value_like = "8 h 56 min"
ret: 15 h 36 min
